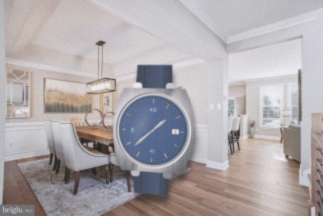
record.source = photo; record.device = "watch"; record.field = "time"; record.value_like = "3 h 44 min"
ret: 1 h 38 min
